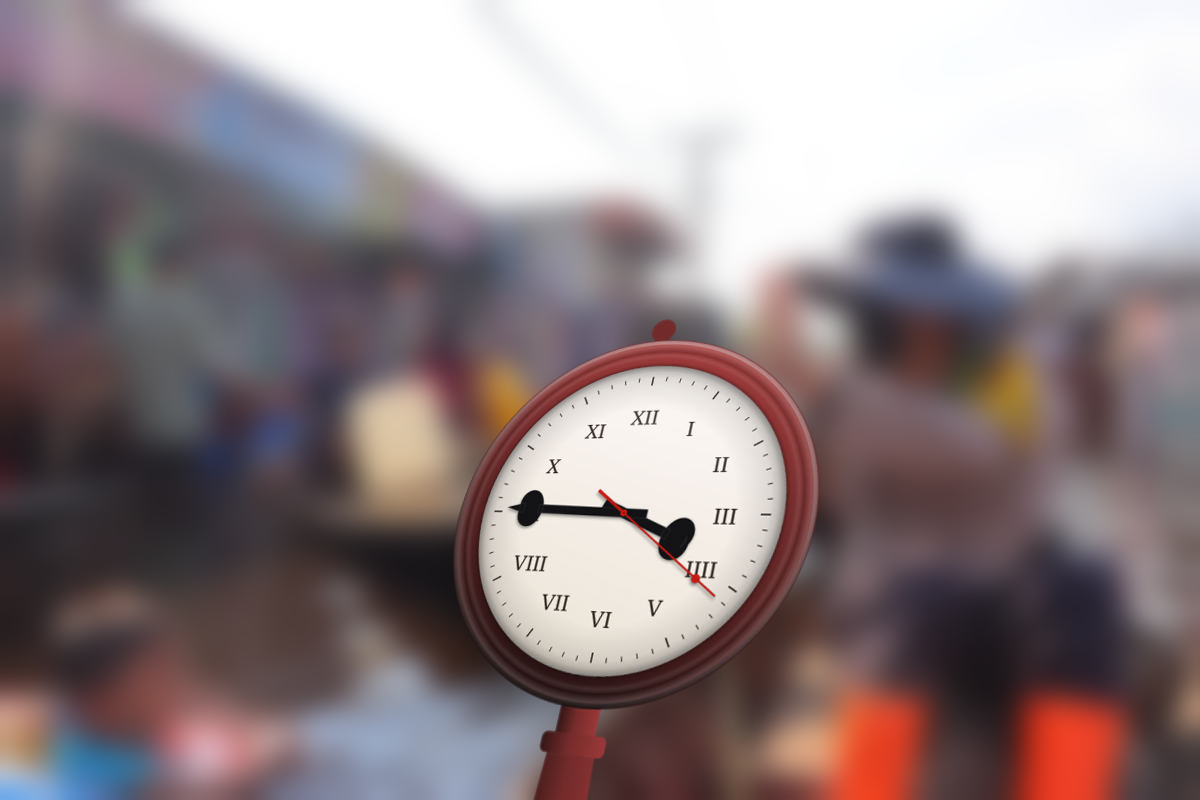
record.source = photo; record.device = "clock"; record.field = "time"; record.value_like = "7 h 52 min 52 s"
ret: 3 h 45 min 21 s
